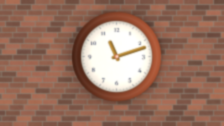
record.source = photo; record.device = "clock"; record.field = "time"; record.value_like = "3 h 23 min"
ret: 11 h 12 min
